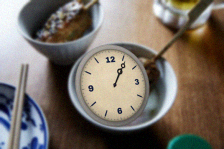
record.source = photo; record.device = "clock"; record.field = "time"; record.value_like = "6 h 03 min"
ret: 1 h 06 min
